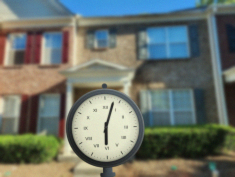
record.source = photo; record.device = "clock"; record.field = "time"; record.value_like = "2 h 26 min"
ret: 6 h 03 min
